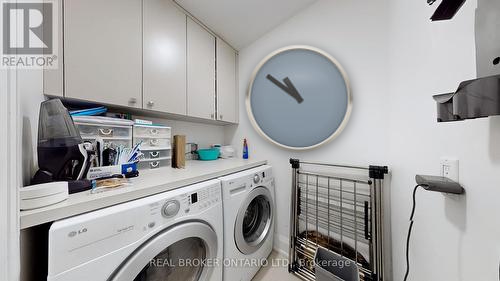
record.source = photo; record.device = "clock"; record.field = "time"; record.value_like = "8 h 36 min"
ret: 10 h 51 min
